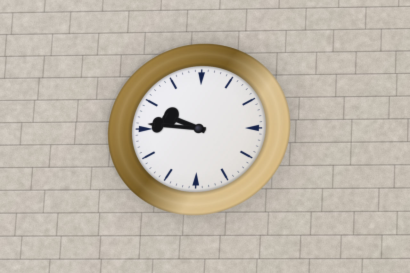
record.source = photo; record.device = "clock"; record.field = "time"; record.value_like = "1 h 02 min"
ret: 9 h 46 min
